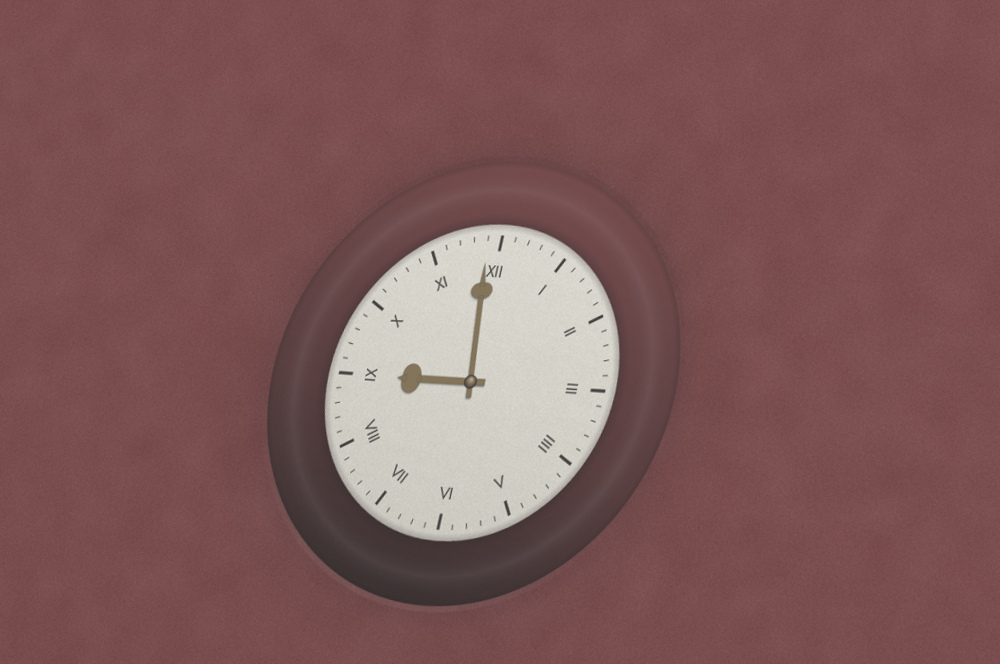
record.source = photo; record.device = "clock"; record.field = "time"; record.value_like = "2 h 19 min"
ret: 8 h 59 min
